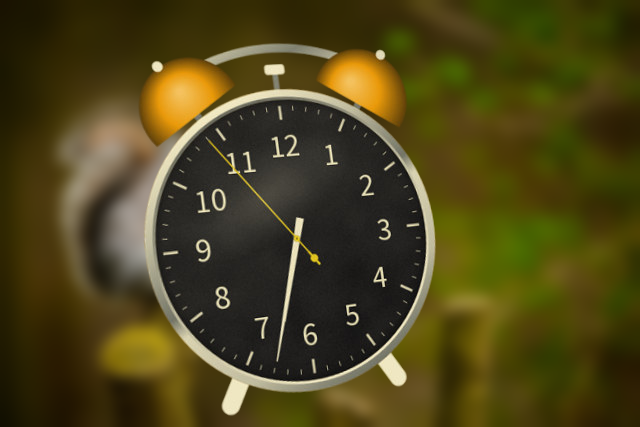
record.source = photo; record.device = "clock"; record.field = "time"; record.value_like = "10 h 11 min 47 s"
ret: 6 h 32 min 54 s
